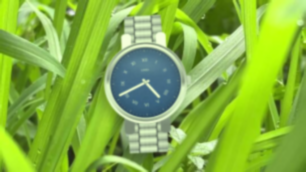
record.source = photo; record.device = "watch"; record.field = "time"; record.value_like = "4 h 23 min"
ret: 4 h 41 min
